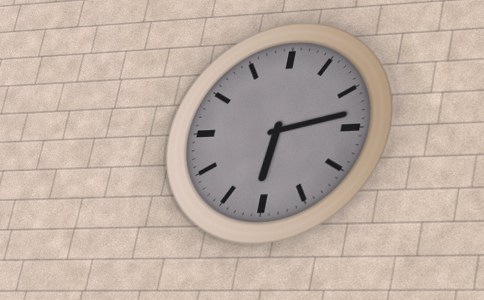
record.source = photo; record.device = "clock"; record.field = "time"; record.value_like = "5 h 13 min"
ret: 6 h 13 min
